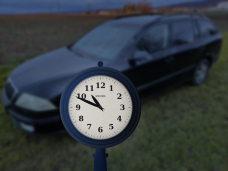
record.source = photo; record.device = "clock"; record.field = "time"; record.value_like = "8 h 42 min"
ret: 10 h 49 min
